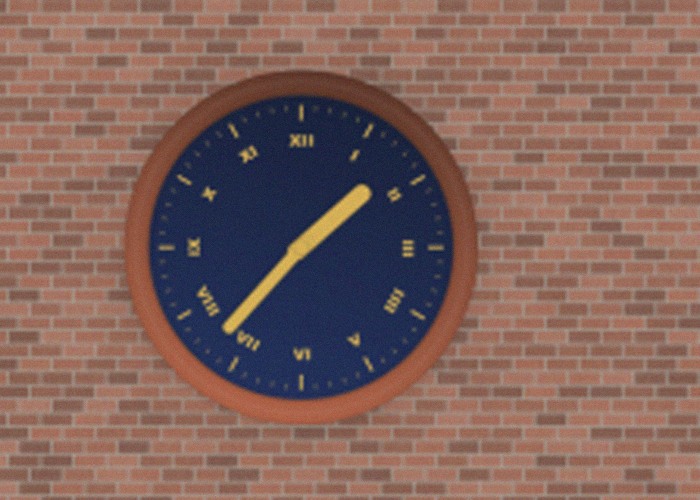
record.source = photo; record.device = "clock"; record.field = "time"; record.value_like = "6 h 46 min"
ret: 1 h 37 min
